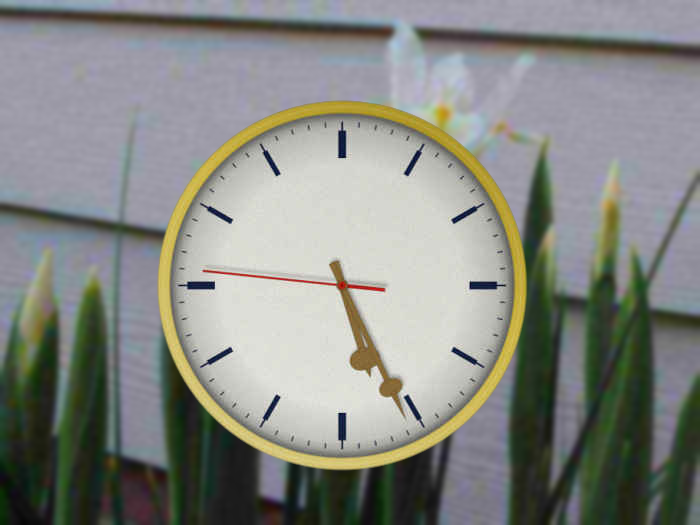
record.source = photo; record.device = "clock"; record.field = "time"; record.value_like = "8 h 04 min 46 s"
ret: 5 h 25 min 46 s
